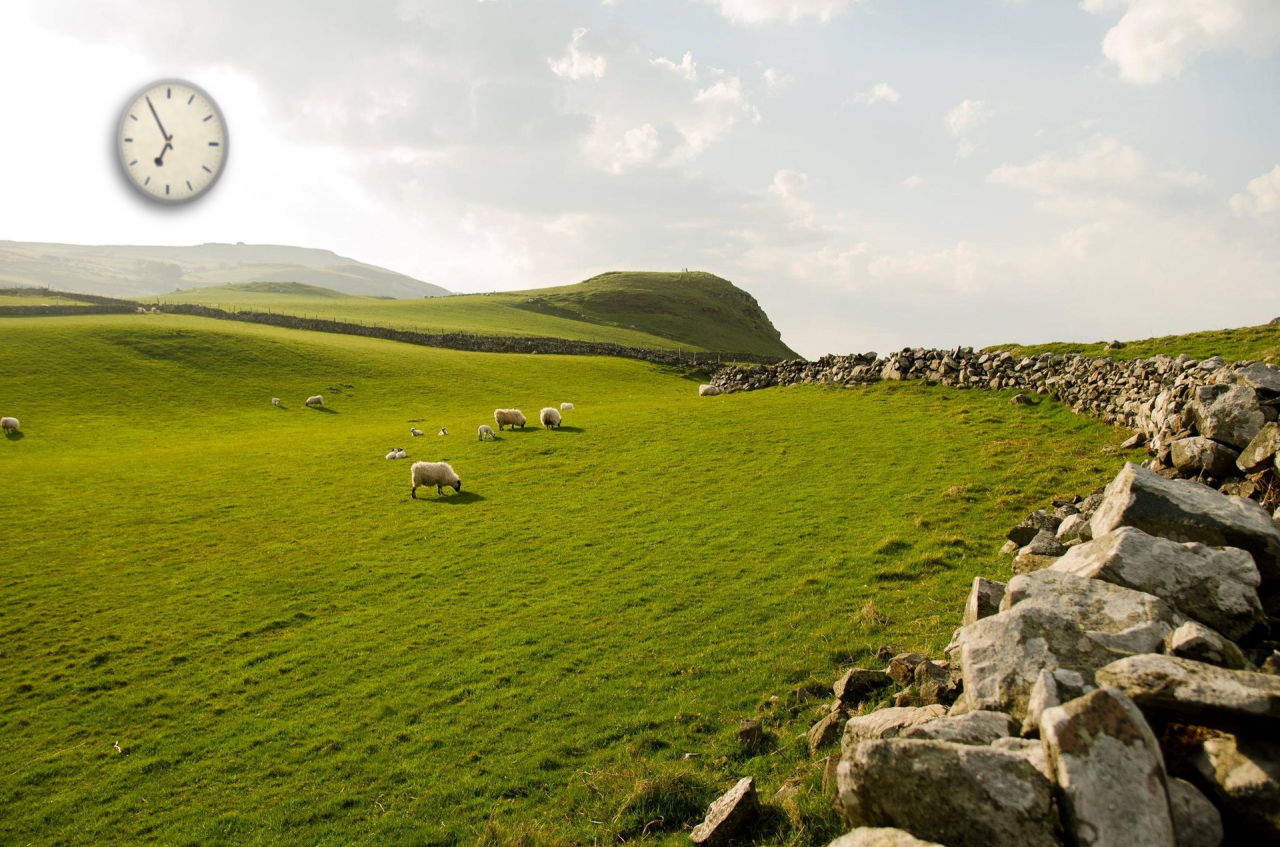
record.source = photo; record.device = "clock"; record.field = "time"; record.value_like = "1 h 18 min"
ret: 6 h 55 min
